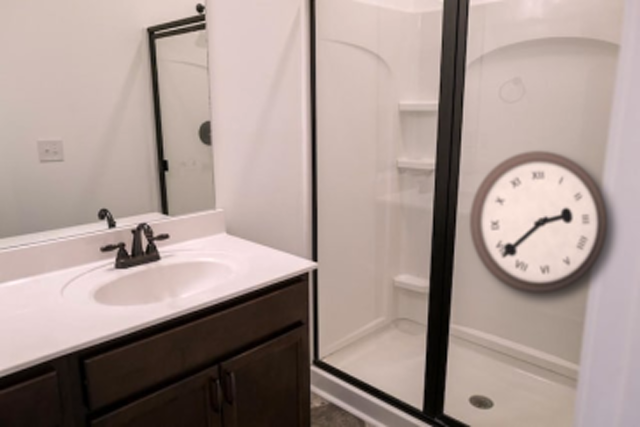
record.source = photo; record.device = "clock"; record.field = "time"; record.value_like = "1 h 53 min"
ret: 2 h 39 min
